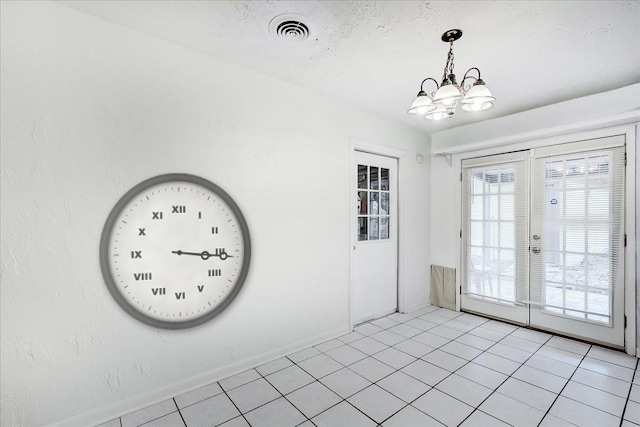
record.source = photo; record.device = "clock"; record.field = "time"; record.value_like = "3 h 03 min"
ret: 3 h 16 min
